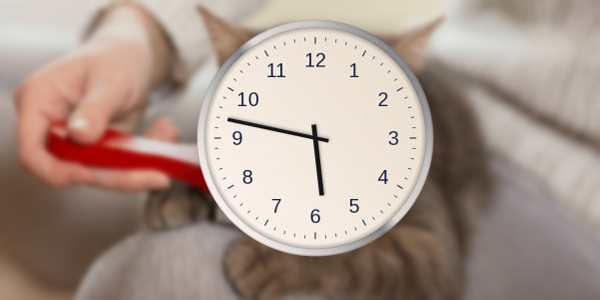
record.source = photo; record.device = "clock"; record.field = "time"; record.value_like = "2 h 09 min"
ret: 5 h 47 min
